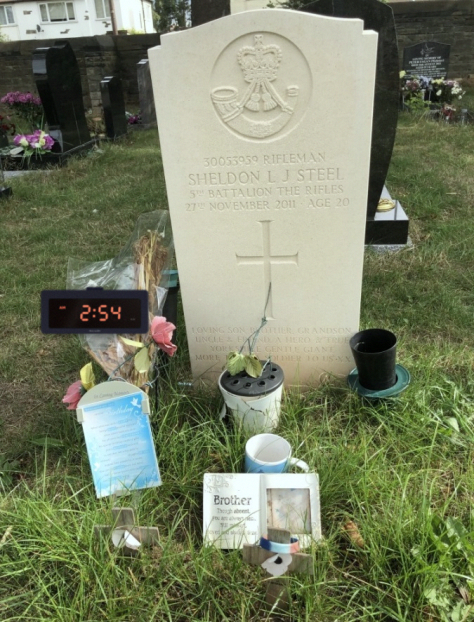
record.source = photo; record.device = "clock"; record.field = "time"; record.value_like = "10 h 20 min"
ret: 2 h 54 min
